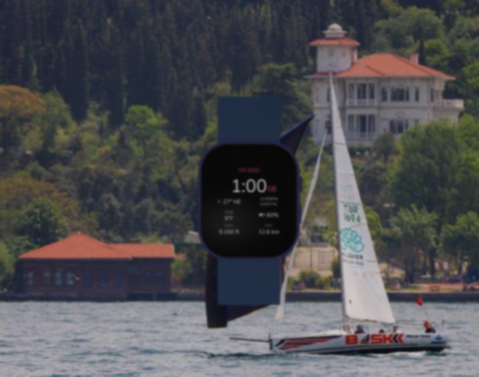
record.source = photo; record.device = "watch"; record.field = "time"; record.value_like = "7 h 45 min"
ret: 1 h 00 min
